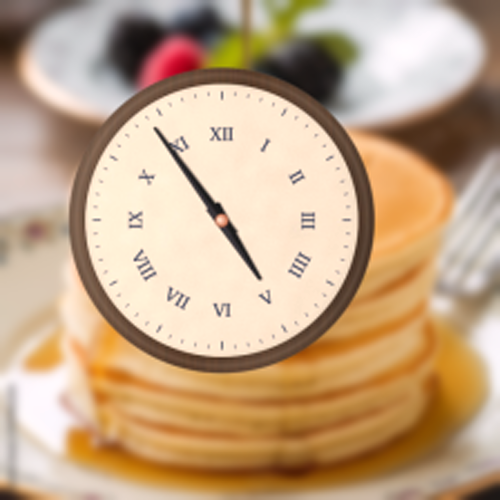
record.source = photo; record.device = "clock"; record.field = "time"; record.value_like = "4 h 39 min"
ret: 4 h 54 min
